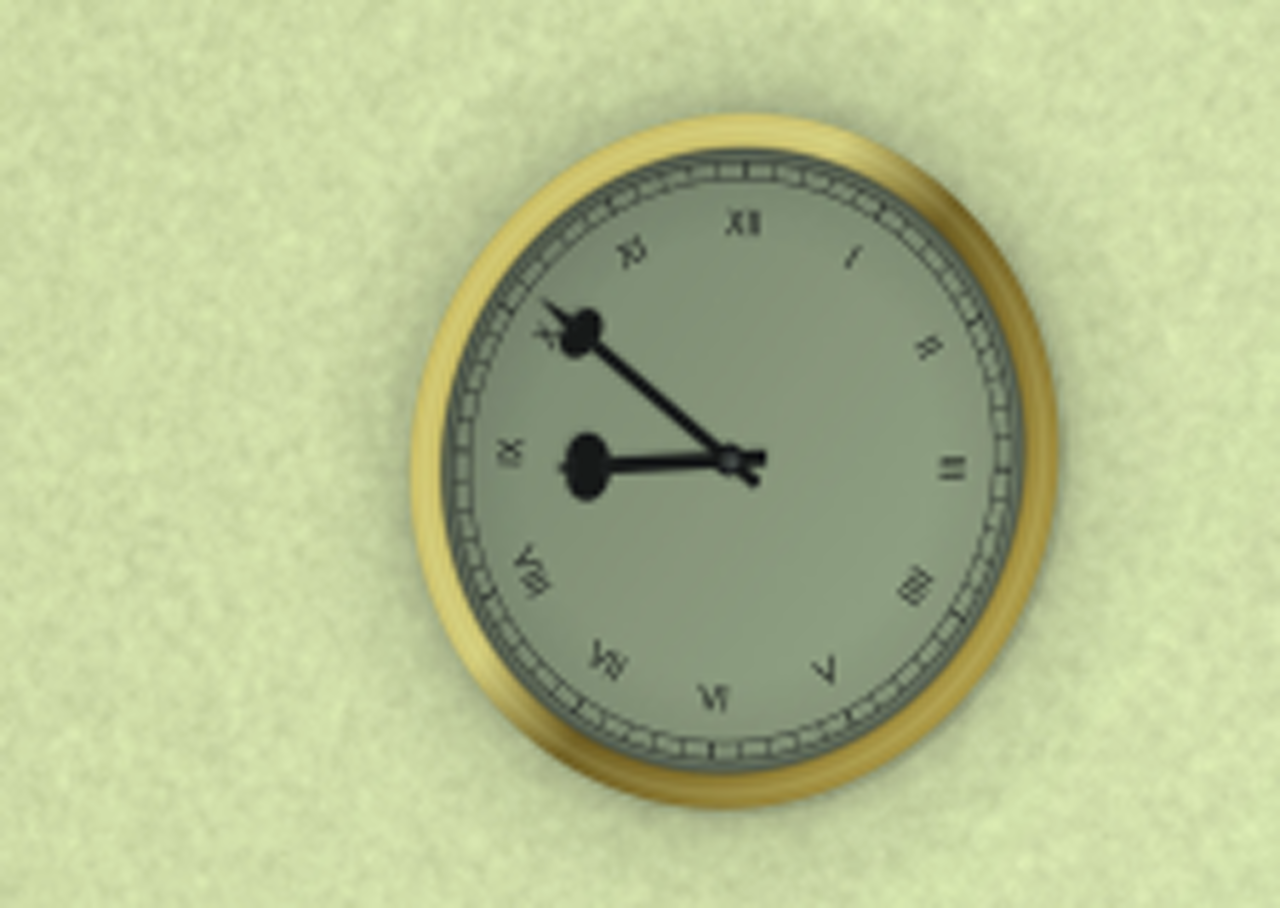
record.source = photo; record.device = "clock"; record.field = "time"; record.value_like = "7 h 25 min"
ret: 8 h 51 min
